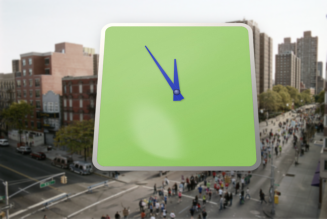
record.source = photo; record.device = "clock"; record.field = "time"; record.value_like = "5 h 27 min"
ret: 11 h 55 min
